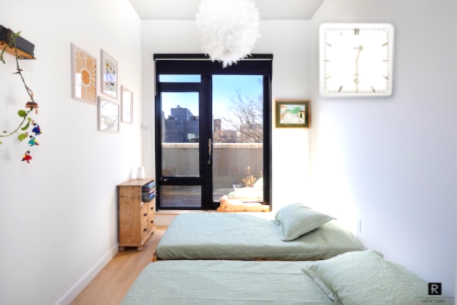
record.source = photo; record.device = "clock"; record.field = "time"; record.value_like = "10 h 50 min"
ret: 12 h 30 min
